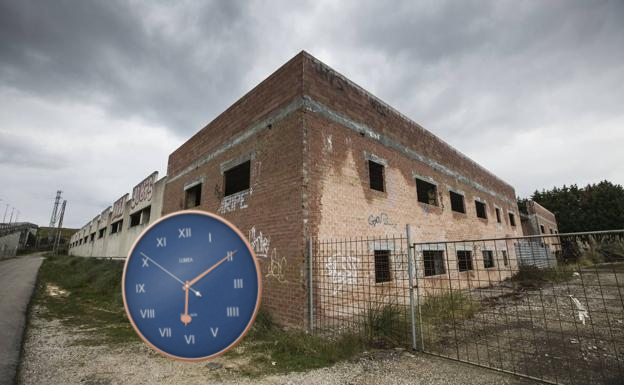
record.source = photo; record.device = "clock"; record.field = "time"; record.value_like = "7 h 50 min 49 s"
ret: 6 h 09 min 51 s
